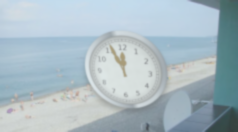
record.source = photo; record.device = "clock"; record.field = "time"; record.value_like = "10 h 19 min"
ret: 11 h 56 min
